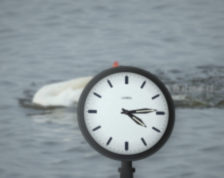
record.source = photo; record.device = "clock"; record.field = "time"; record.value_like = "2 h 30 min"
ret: 4 h 14 min
